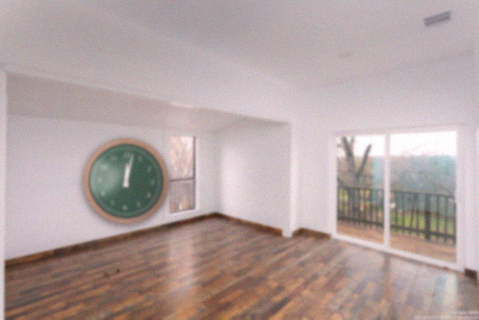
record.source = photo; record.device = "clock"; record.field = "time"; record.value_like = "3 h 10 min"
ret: 12 h 02 min
